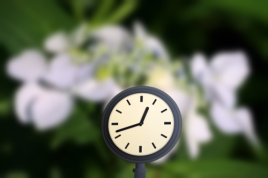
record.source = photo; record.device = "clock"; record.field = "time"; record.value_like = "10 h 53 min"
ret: 12 h 42 min
